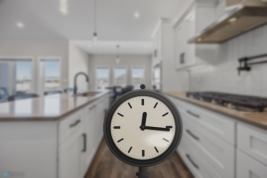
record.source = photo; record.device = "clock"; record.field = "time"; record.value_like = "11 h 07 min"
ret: 12 h 16 min
